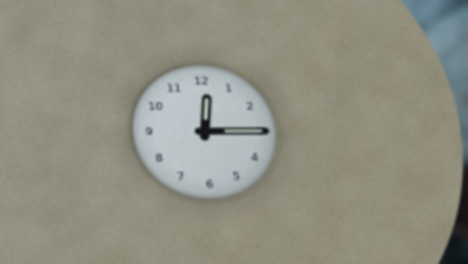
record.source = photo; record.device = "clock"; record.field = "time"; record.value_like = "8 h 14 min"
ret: 12 h 15 min
